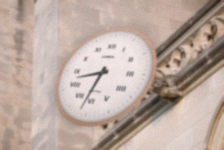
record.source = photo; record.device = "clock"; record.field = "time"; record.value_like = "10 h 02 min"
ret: 8 h 32 min
